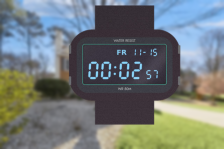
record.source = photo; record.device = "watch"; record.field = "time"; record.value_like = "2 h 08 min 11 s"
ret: 0 h 02 min 57 s
